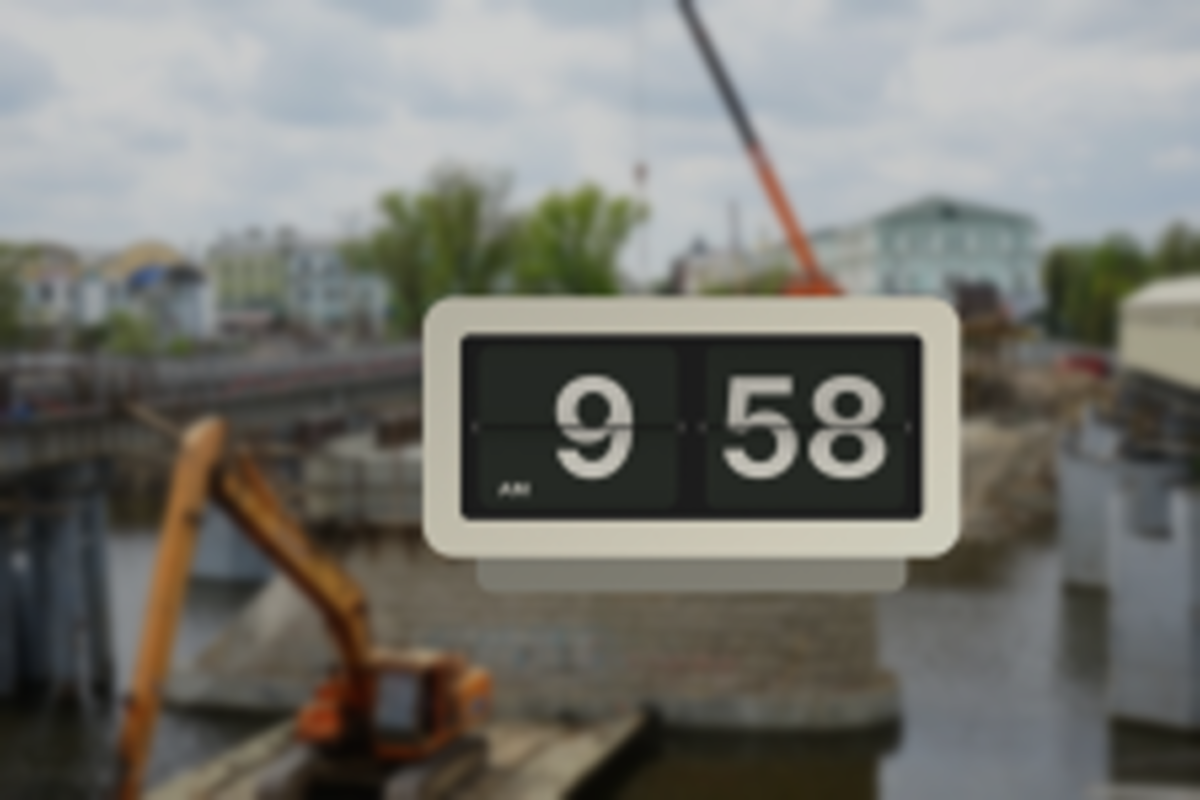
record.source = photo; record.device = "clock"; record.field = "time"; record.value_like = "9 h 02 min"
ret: 9 h 58 min
